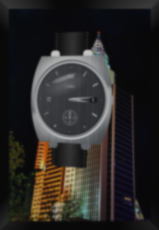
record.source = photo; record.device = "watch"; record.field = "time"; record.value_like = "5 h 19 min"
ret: 3 h 14 min
